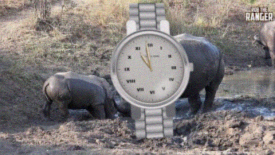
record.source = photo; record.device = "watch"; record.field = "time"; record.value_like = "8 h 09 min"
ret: 10 h 59 min
